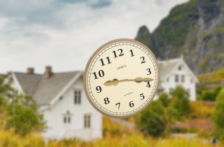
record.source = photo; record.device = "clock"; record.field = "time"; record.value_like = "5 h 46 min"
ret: 9 h 18 min
